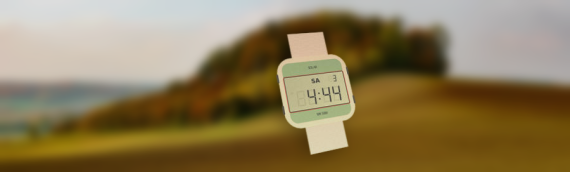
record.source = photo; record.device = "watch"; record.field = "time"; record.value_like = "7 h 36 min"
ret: 4 h 44 min
